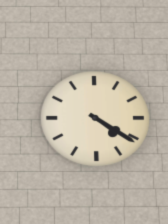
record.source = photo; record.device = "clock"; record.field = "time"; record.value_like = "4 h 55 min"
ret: 4 h 21 min
